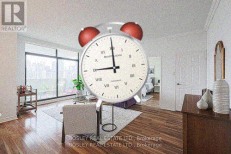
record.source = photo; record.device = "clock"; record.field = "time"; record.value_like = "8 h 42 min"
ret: 9 h 00 min
